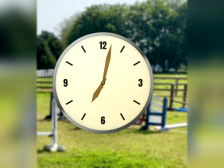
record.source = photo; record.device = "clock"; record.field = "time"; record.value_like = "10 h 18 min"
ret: 7 h 02 min
